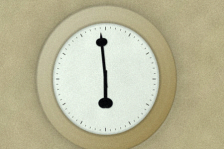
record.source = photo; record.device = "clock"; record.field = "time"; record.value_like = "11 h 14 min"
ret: 5 h 59 min
